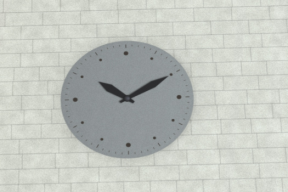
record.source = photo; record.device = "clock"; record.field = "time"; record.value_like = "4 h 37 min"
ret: 10 h 10 min
